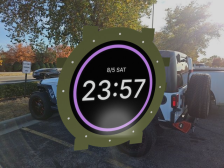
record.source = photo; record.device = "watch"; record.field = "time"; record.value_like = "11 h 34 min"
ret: 23 h 57 min
